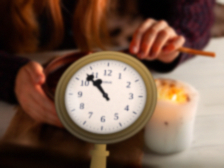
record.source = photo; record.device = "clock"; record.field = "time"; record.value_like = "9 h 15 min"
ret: 10 h 53 min
